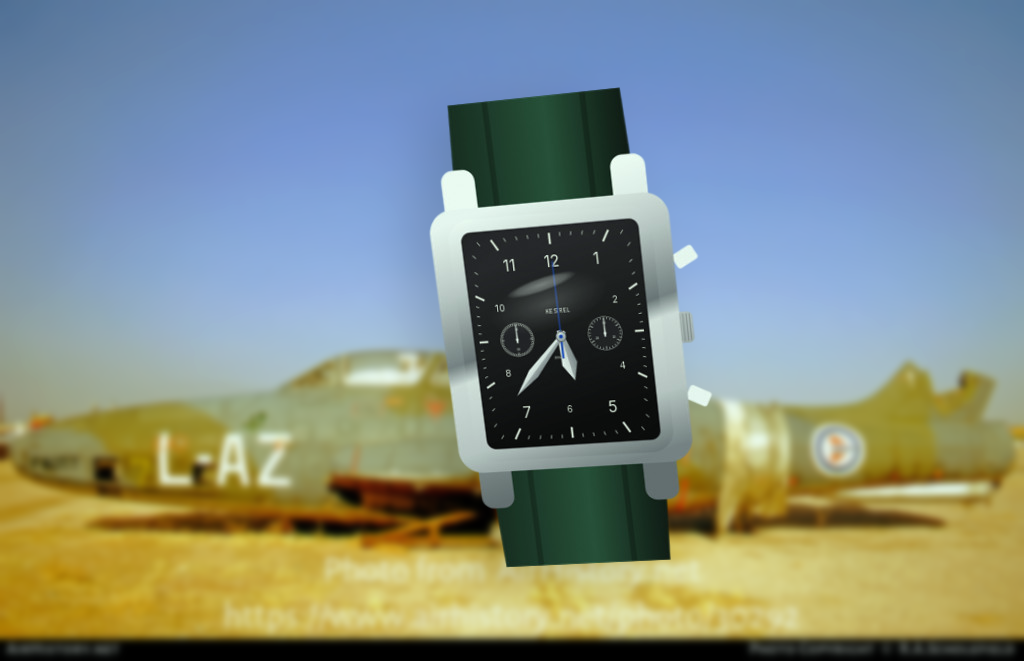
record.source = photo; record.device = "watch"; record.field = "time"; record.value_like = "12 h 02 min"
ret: 5 h 37 min
